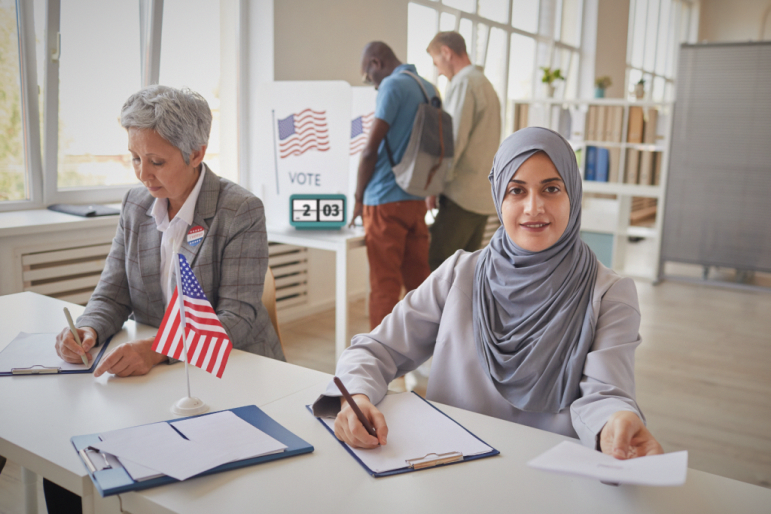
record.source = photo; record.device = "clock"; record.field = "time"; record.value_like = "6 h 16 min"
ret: 2 h 03 min
